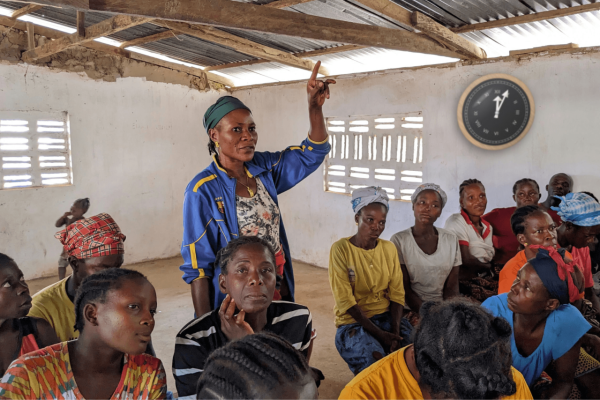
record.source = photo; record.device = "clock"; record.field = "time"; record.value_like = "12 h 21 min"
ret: 12 h 04 min
